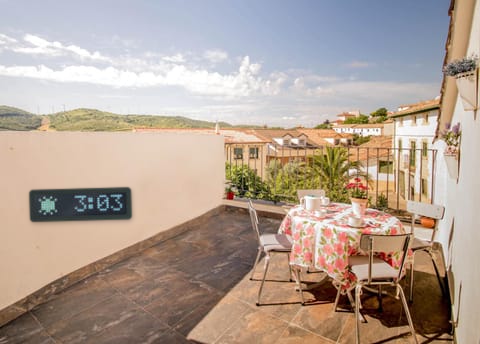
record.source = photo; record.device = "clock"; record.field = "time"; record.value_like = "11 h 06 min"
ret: 3 h 03 min
